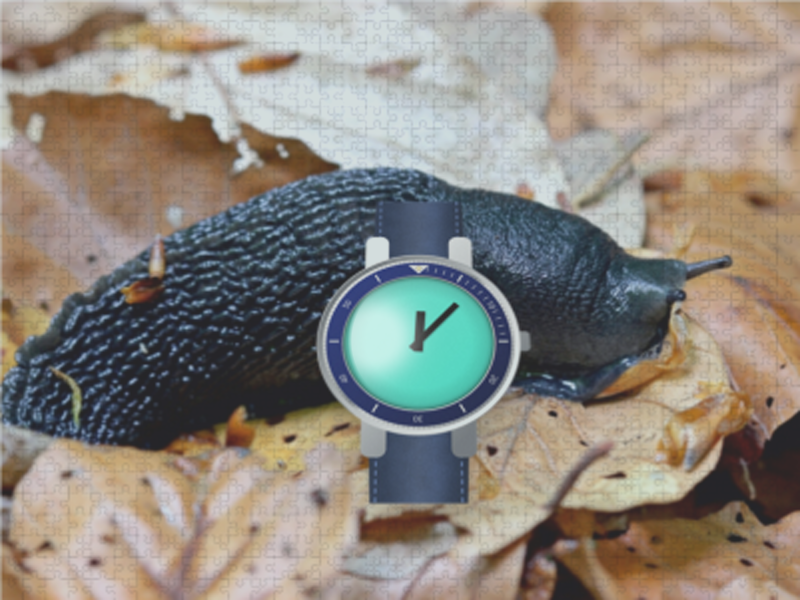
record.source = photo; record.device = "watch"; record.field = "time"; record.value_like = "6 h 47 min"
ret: 12 h 07 min
